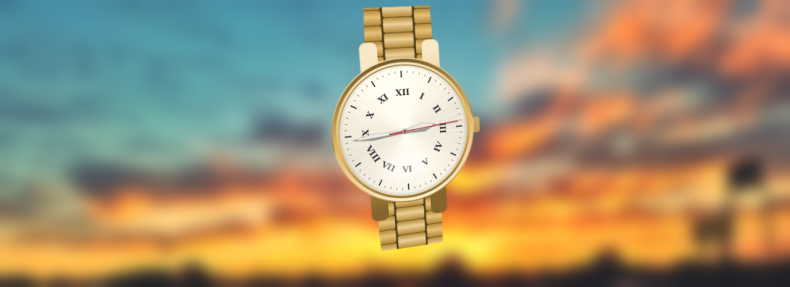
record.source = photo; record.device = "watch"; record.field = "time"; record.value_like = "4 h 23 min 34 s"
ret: 2 h 44 min 14 s
